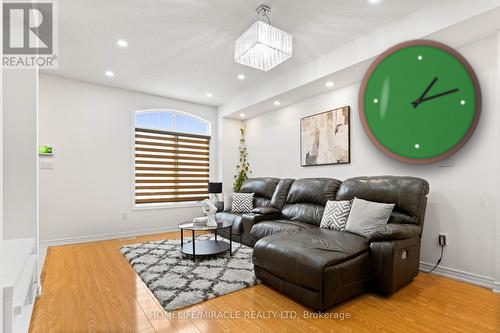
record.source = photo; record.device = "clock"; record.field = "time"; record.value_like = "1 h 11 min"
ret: 1 h 12 min
